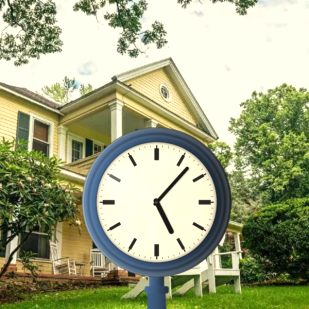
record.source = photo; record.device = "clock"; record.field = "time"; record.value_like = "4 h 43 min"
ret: 5 h 07 min
